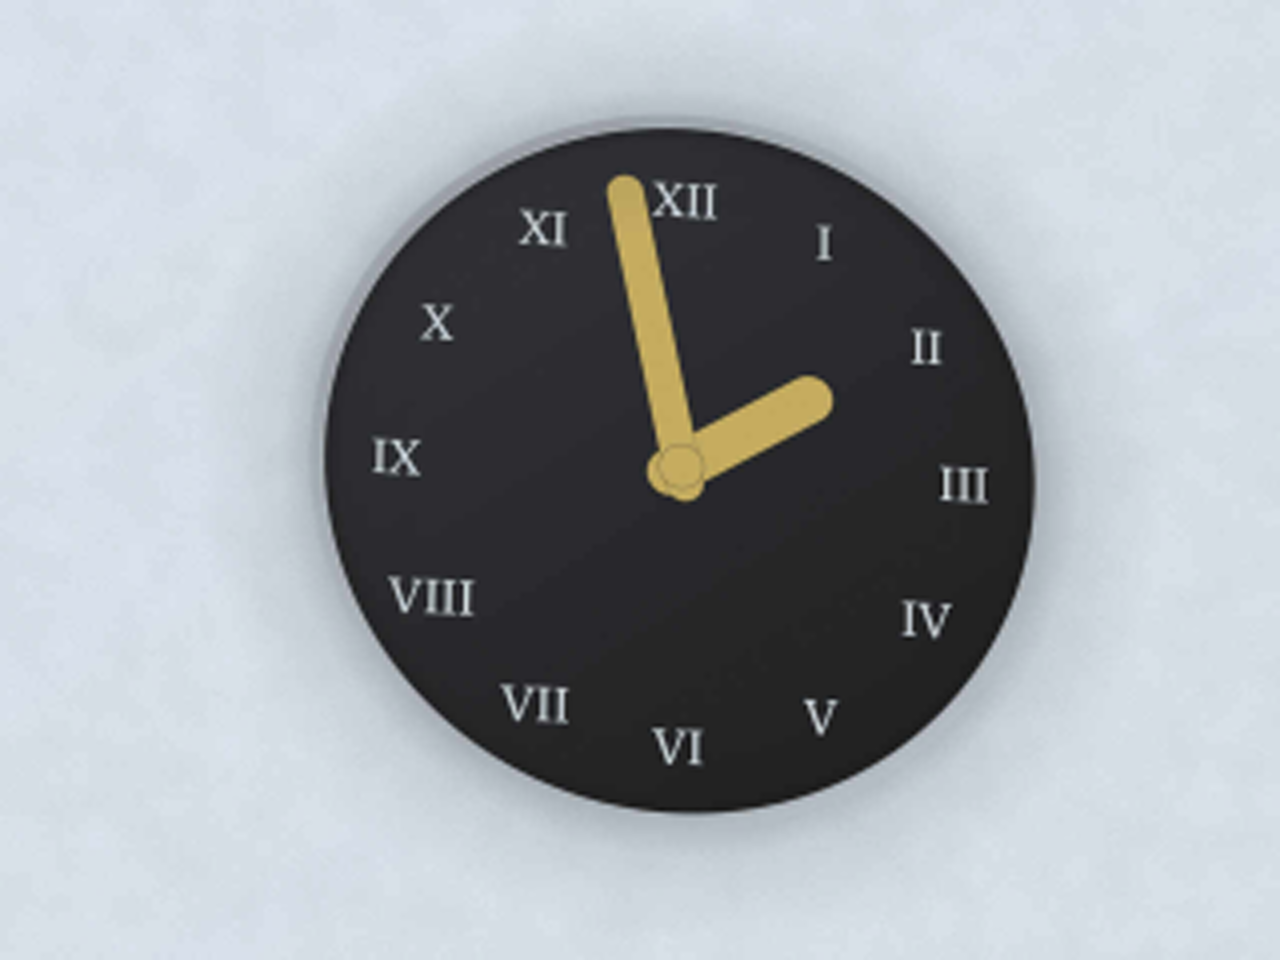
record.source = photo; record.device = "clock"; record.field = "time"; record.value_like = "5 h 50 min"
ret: 1 h 58 min
